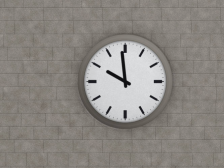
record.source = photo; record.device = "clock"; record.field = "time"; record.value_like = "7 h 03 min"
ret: 9 h 59 min
